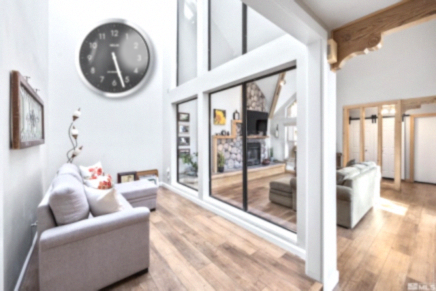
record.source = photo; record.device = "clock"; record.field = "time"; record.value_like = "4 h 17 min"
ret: 5 h 27 min
